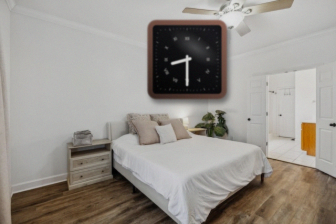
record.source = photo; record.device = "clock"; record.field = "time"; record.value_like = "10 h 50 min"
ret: 8 h 30 min
